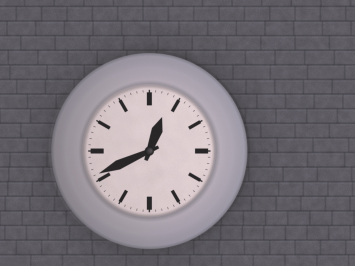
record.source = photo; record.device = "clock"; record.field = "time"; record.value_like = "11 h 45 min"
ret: 12 h 41 min
